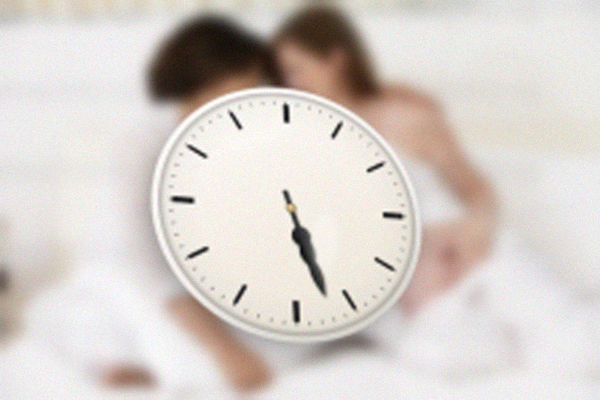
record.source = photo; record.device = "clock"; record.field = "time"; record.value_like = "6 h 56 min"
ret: 5 h 27 min
